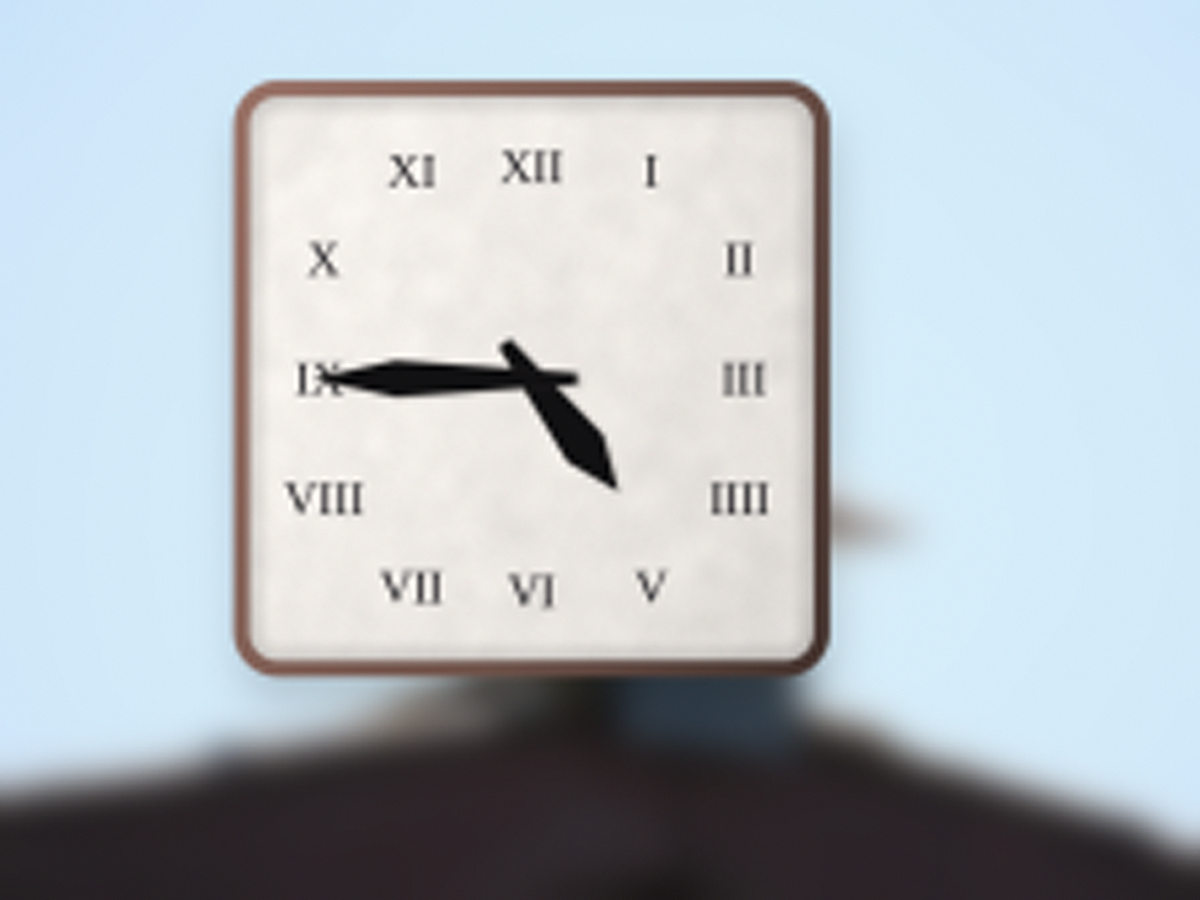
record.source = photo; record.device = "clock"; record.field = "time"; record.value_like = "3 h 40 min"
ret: 4 h 45 min
